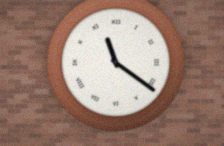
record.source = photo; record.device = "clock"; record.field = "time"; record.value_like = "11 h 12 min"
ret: 11 h 21 min
